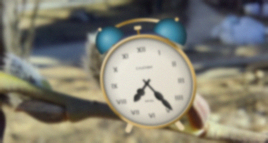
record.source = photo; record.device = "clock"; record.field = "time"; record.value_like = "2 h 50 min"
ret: 7 h 24 min
